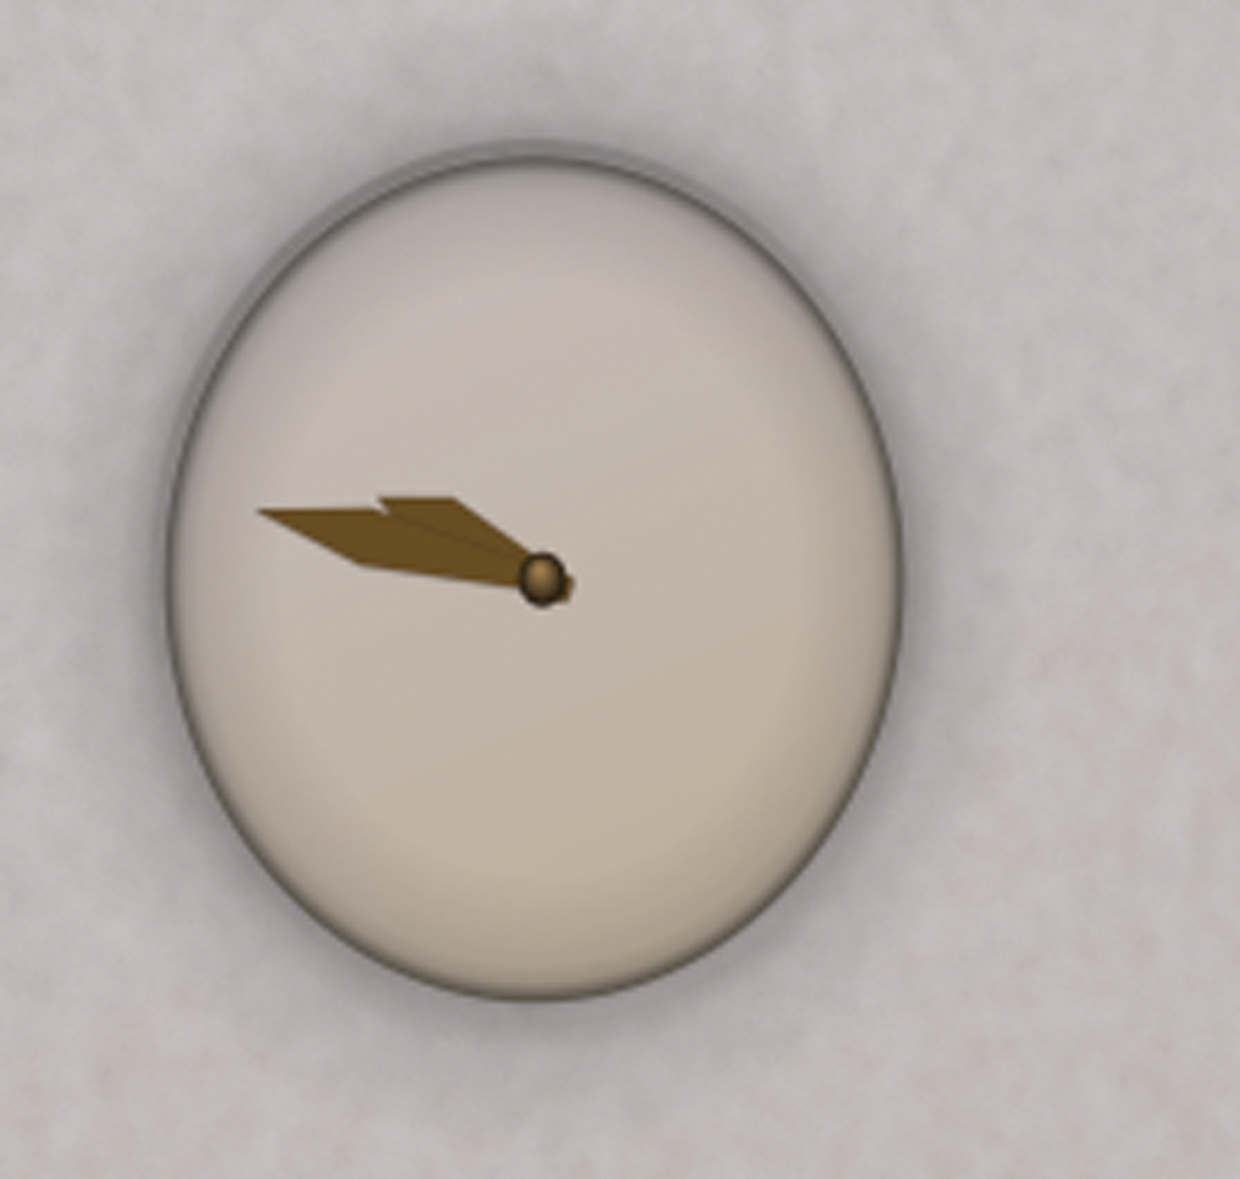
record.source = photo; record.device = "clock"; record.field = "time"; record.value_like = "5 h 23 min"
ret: 9 h 47 min
